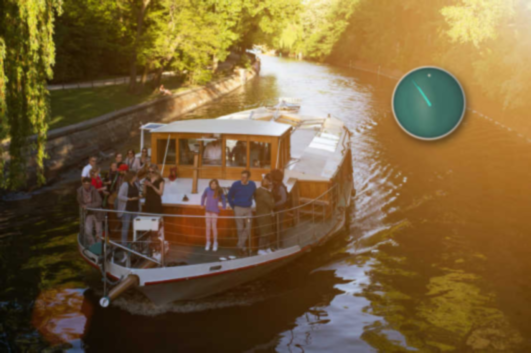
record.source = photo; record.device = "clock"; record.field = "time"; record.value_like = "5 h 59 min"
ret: 10 h 54 min
